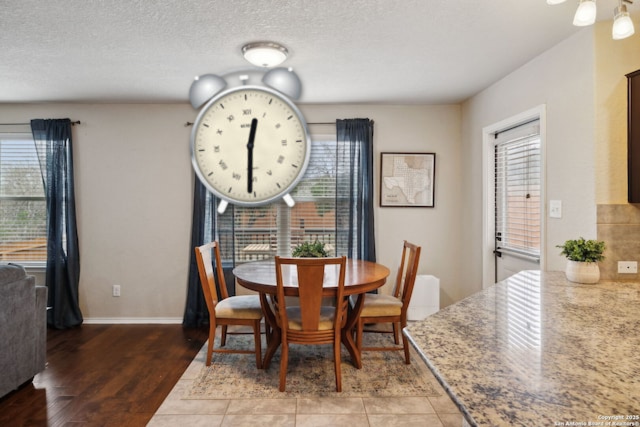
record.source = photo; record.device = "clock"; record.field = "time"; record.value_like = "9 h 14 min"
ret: 12 h 31 min
